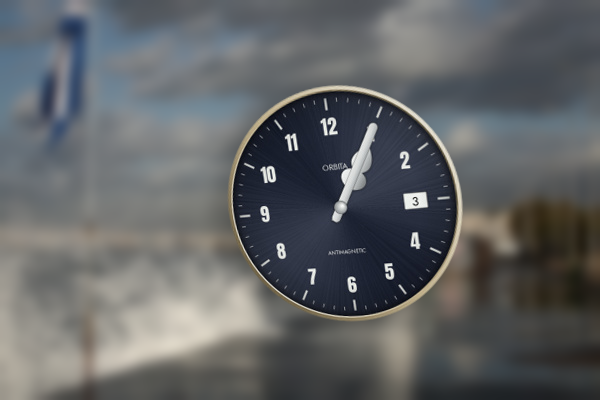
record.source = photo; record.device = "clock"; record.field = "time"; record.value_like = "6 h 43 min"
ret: 1 h 05 min
